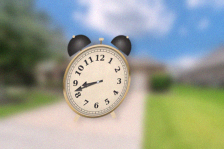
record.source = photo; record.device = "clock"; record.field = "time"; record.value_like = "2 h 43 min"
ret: 8 h 42 min
